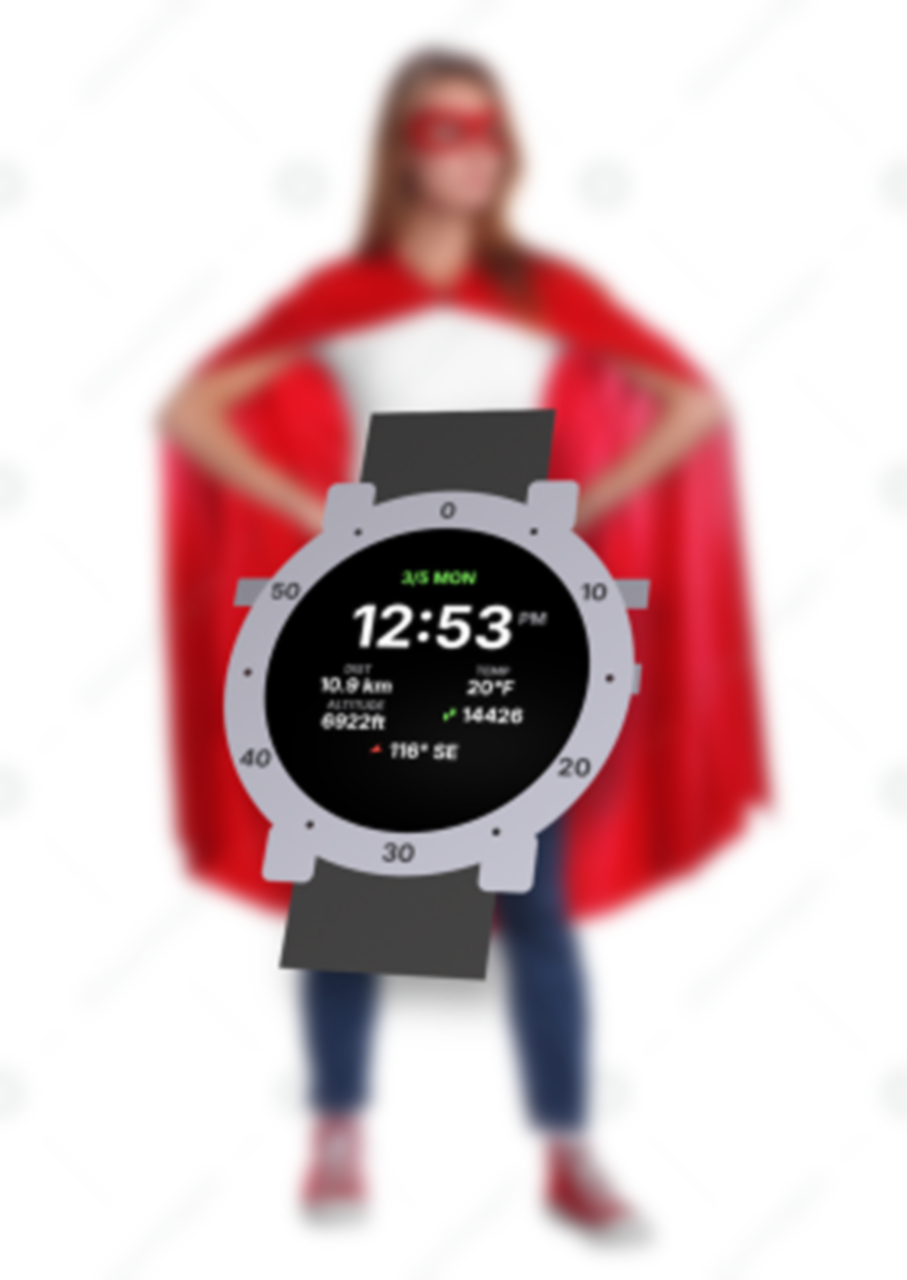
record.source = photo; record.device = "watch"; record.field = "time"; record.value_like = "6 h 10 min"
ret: 12 h 53 min
